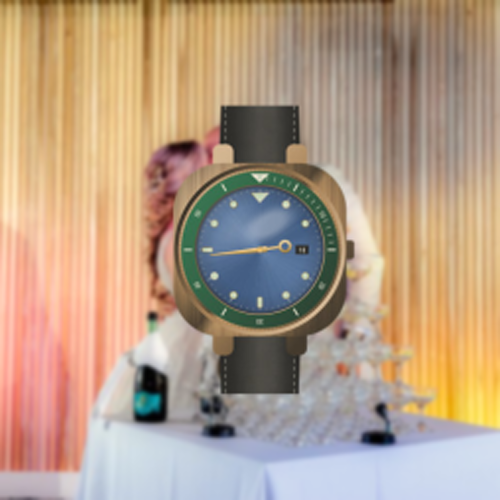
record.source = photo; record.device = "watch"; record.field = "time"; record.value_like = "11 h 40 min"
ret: 2 h 44 min
